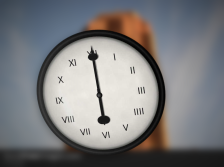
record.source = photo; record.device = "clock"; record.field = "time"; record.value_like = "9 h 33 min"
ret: 6 h 00 min
